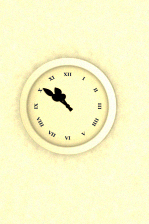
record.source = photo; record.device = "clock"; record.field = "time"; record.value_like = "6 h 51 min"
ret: 10 h 51 min
